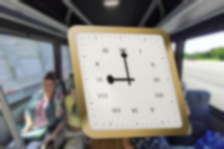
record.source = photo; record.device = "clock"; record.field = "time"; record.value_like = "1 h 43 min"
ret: 9 h 00 min
